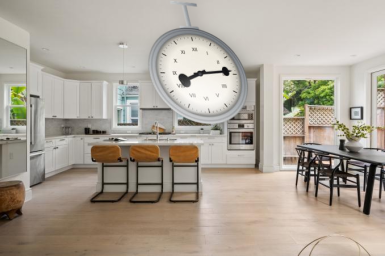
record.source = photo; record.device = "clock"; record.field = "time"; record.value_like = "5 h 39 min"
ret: 8 h 14 min
